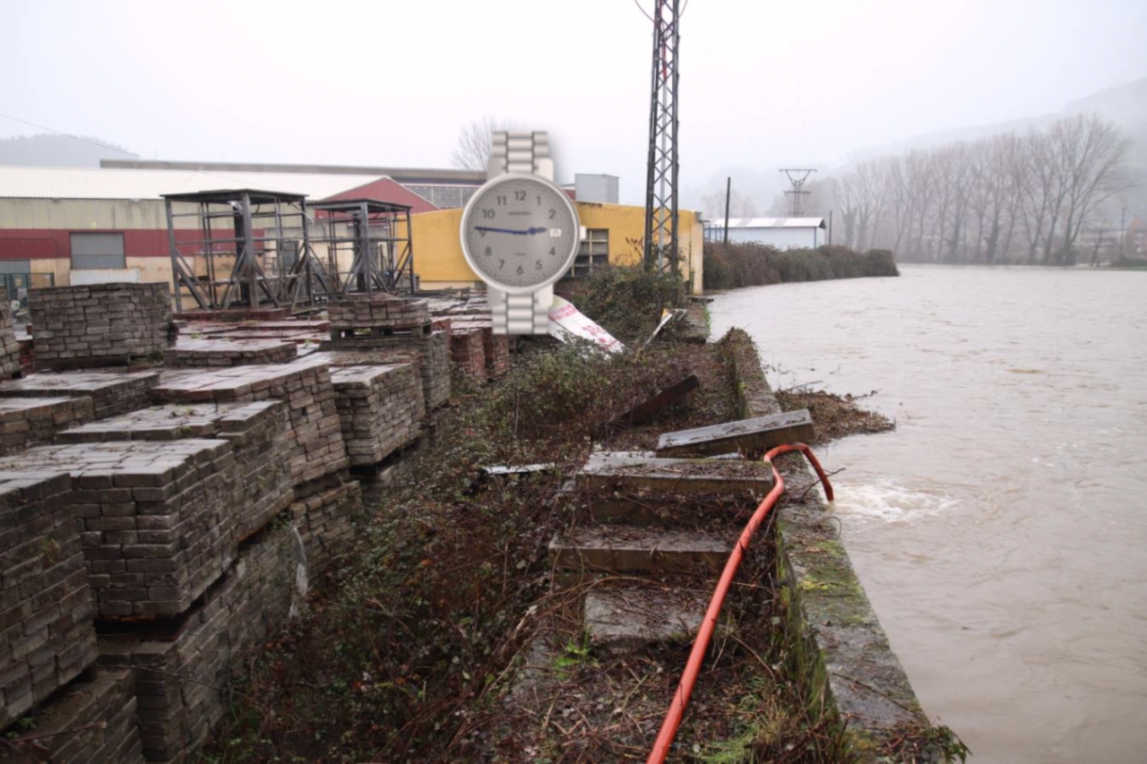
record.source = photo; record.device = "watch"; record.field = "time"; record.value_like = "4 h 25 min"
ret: 2 h 46 min
